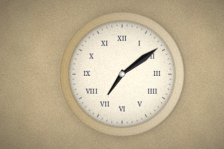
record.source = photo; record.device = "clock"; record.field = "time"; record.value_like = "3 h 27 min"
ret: 7 h 09 min
